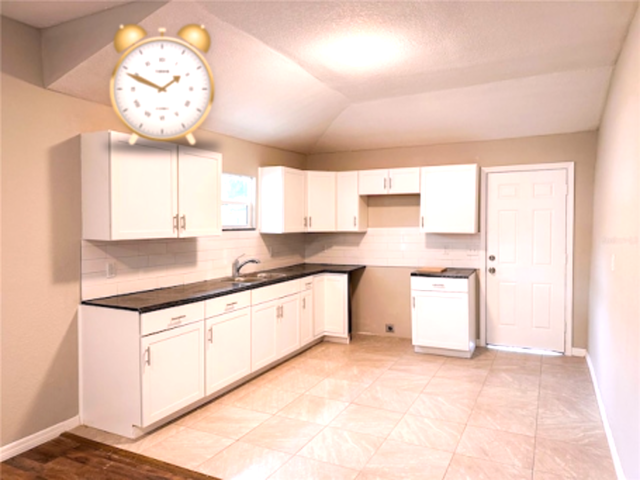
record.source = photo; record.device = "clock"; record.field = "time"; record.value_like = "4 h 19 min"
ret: 1 h 49 min
